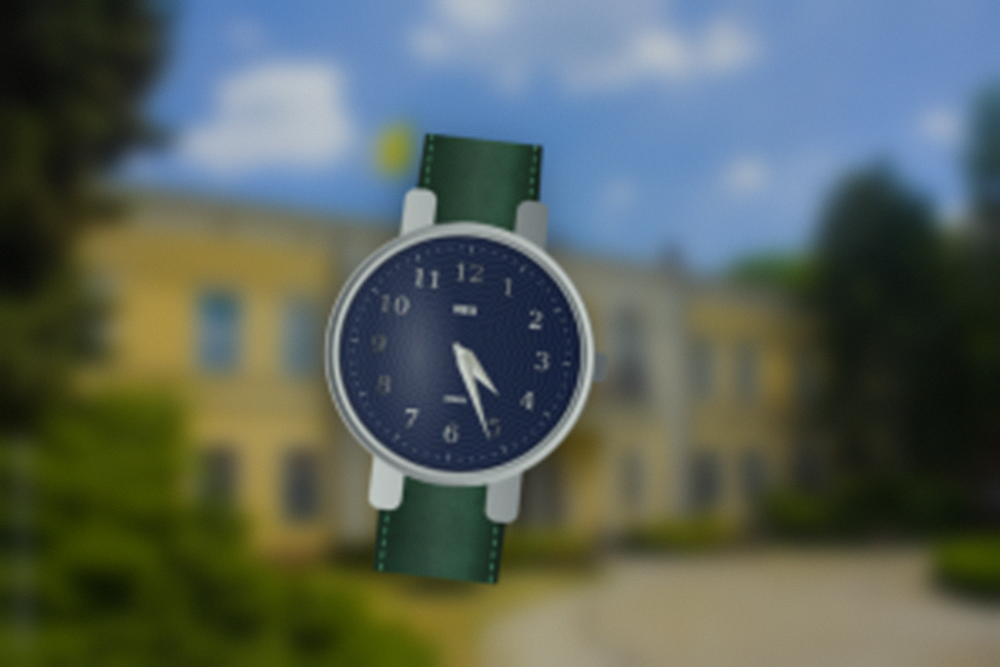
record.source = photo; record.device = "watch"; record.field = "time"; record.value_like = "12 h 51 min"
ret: 4 h 26 min
